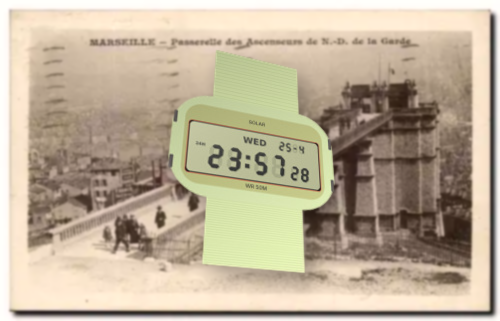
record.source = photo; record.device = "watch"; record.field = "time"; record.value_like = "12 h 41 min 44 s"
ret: 23 h 57 min 28 s
